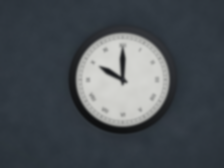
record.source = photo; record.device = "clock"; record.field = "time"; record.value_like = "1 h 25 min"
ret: 10 h 00 min
